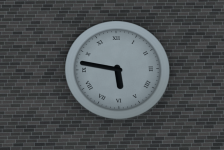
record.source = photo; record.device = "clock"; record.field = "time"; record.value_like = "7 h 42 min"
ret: 5 h 47 min
